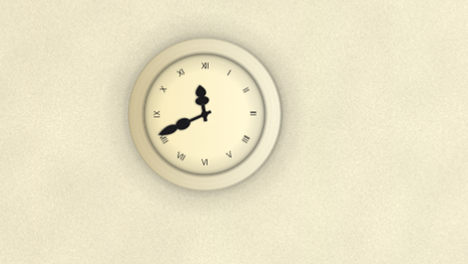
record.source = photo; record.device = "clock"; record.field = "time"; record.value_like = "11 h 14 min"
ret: 11 h 41 min
